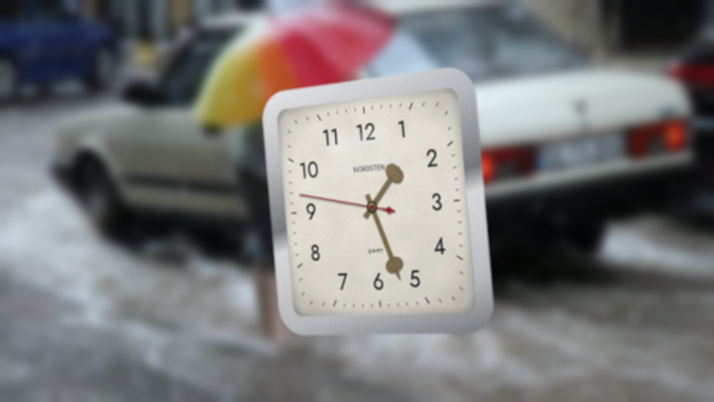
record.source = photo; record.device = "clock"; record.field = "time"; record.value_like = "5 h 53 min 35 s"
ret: 1 h 26 min 47 s
